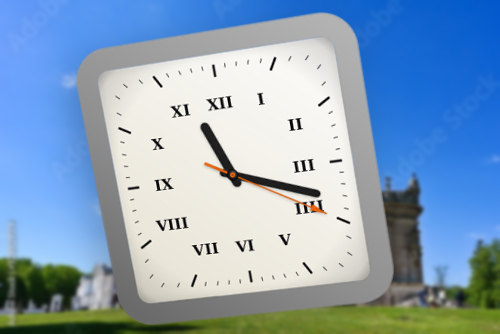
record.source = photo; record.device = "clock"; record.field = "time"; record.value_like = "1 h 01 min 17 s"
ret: 11 h 18 min 20 s
